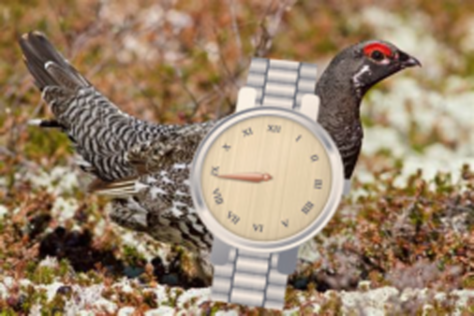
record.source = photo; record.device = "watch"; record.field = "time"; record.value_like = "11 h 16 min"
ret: 8 h 44 min
